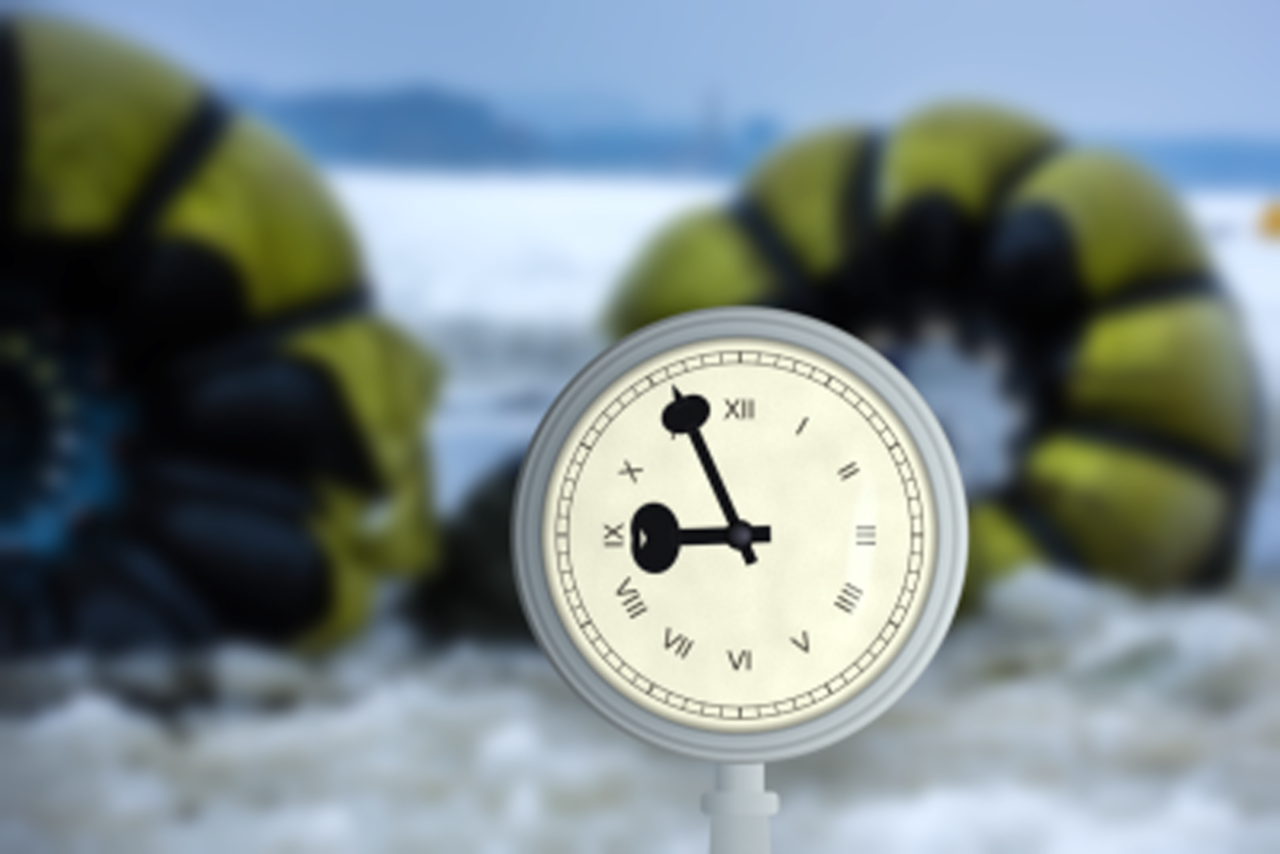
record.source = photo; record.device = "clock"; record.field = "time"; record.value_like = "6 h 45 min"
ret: 8 h 56 min
